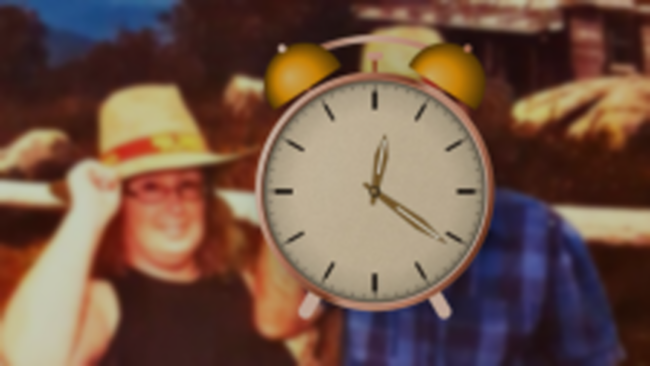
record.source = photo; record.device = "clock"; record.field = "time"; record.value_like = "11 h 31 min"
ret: 12 h 21 min
